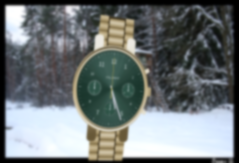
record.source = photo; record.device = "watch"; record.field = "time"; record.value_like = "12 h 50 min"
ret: 5 h 26 min
